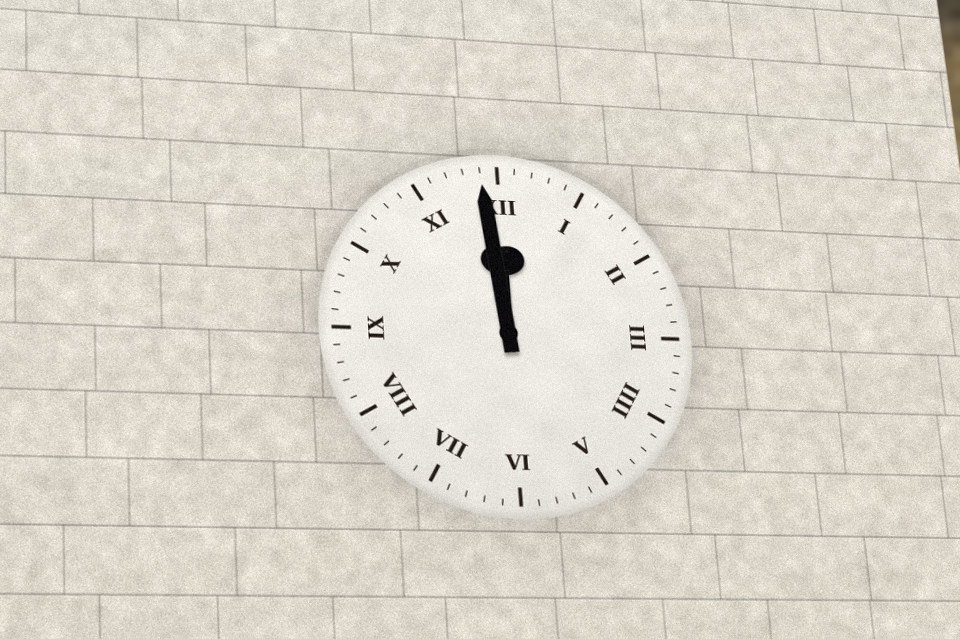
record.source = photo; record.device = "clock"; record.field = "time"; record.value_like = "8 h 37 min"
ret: 11 h 59 min
